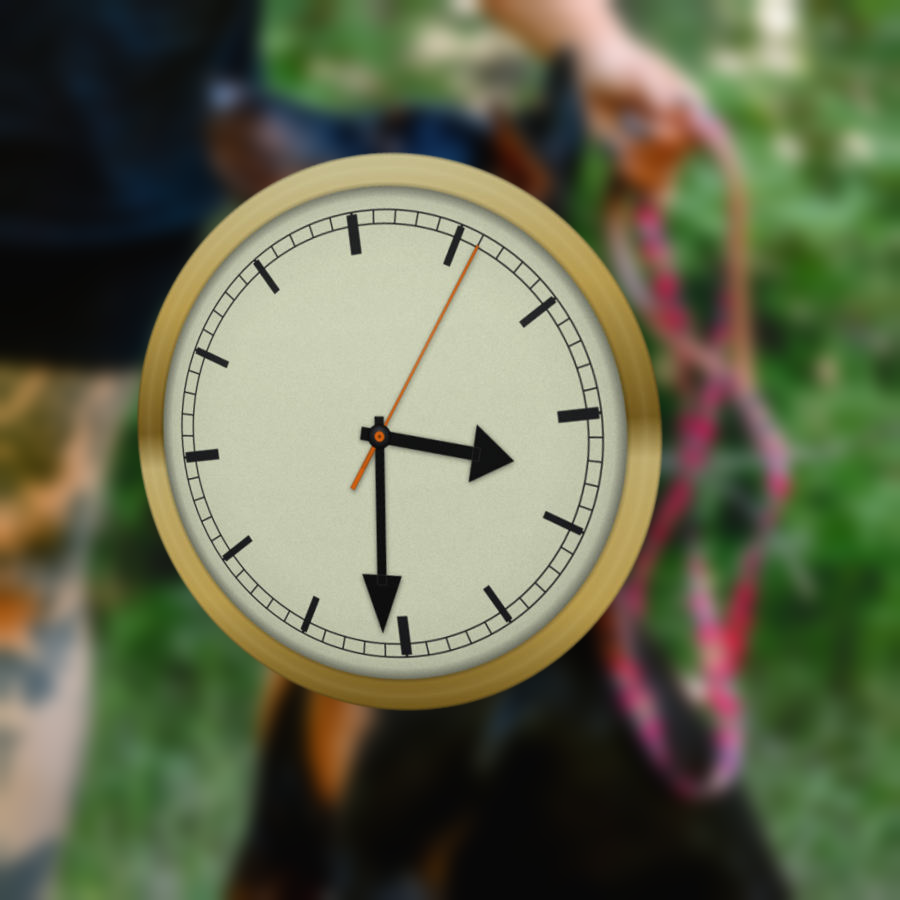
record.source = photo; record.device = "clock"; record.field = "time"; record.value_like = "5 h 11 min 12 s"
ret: 3 h 31 min 06 s
